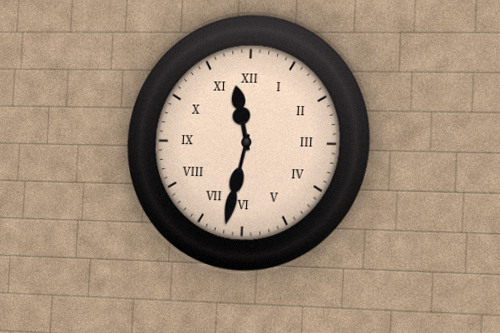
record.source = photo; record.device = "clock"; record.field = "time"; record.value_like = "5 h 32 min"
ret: 11 h 32 min
